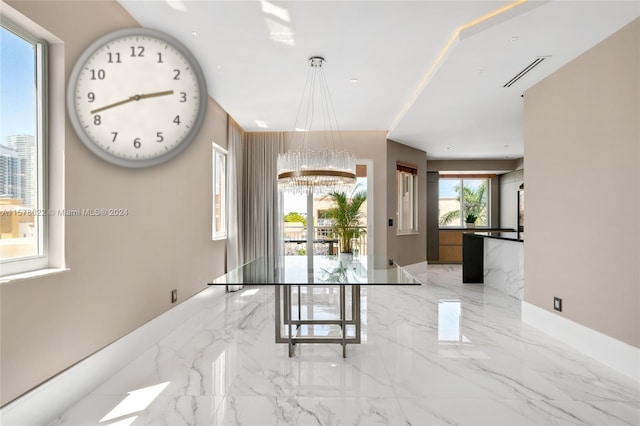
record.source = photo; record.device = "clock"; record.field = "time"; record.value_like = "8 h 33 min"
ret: 2 h 42 min
